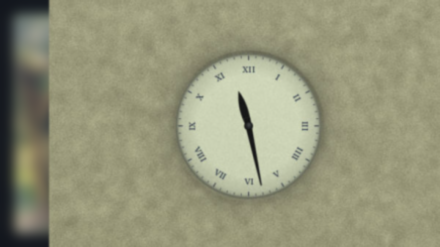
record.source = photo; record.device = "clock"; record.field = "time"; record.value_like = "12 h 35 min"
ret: 11 h 28 min
